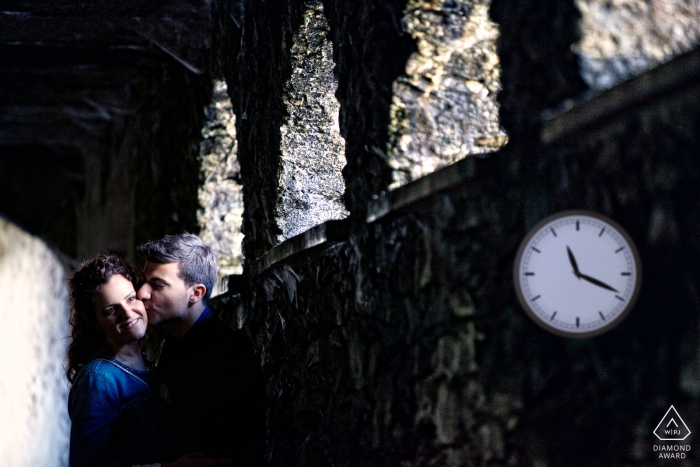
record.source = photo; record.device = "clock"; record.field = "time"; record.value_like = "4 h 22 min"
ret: 11 h 19 min
